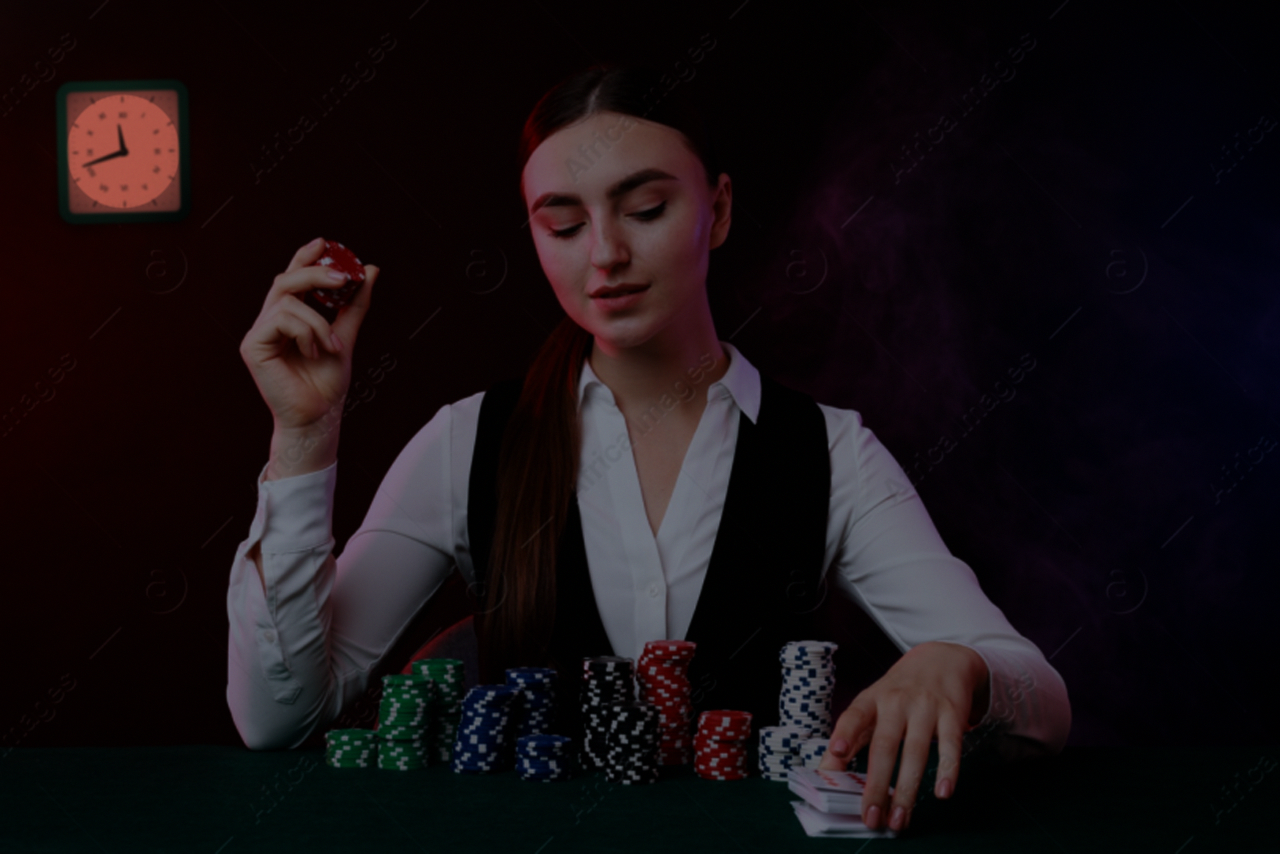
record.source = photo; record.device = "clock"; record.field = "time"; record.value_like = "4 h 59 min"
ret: 11 h 42 min
